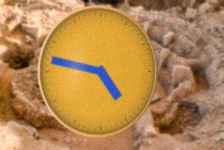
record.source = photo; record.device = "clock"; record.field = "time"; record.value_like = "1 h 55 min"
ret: 4 h 47 min
